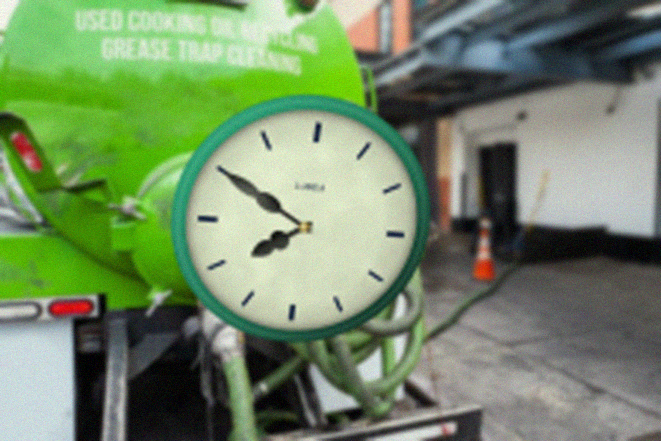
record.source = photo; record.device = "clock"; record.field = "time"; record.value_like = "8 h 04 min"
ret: 7 h 50 min
